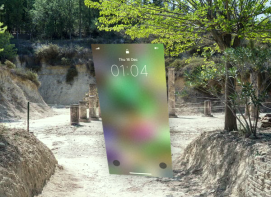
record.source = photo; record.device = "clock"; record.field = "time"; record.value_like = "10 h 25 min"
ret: 1 h 04 min
